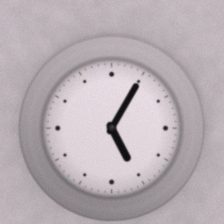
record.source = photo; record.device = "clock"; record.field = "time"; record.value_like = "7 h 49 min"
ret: 5 h 05 min
